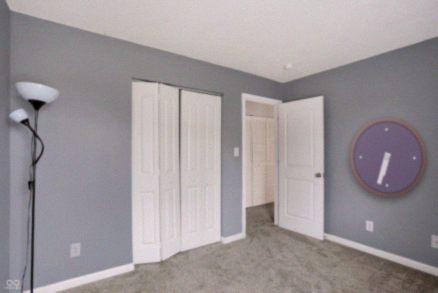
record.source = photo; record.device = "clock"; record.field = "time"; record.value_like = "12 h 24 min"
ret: 6 h 33 min
